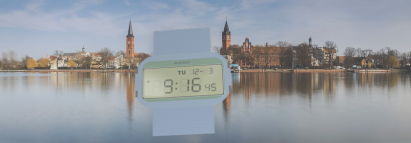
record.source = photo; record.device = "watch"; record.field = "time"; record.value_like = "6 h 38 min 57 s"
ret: 9 h 16 min 45 s
